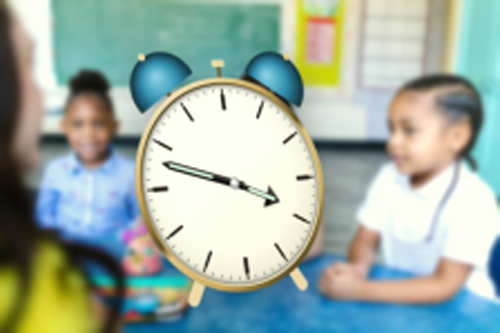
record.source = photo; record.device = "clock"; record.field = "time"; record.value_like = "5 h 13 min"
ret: 3 h 48 min
